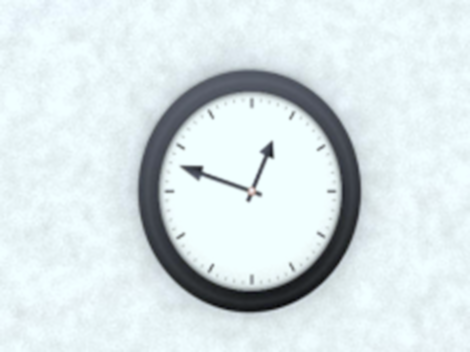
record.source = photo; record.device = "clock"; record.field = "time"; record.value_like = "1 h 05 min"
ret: 12 h 48 min
